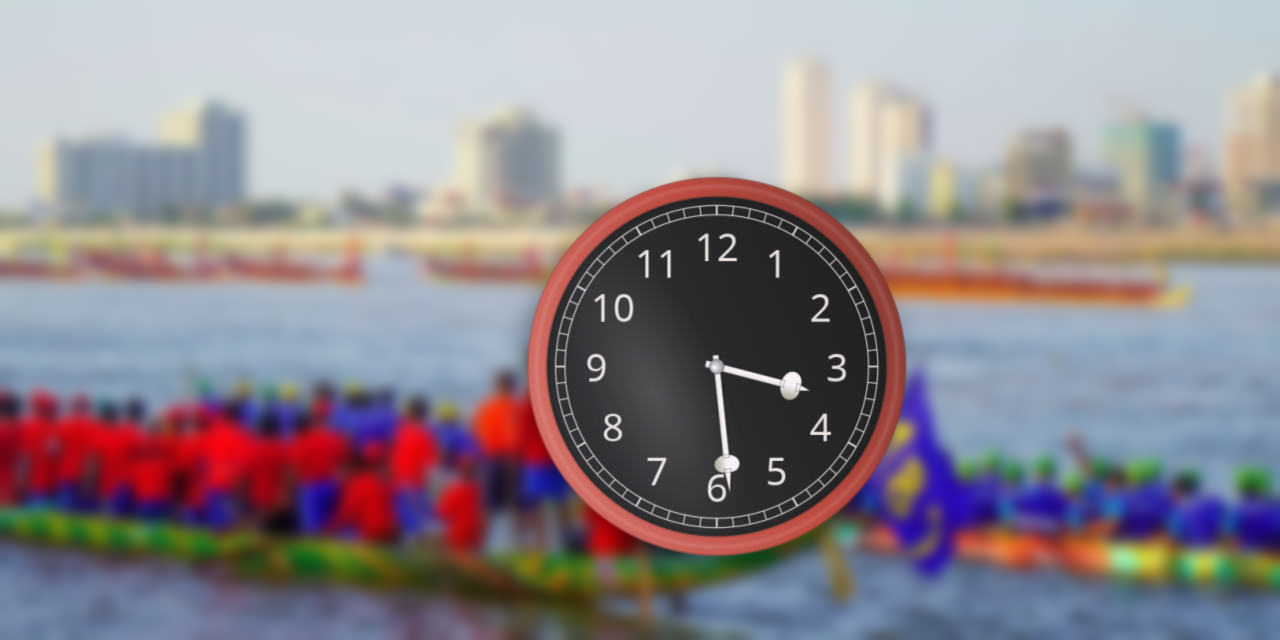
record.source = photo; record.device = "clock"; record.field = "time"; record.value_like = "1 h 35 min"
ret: 3 h 29 min
